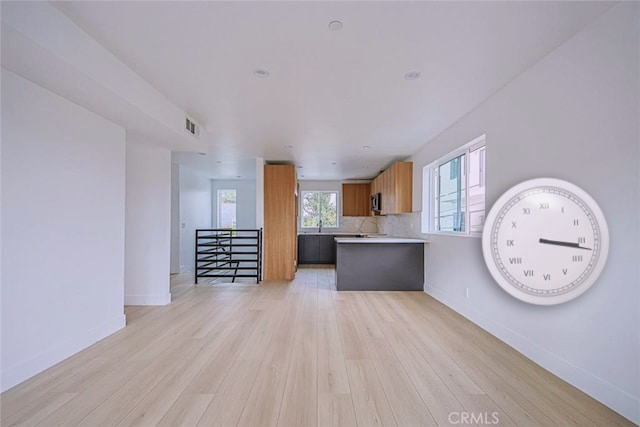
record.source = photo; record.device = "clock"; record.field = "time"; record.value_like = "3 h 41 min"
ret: 3 h 17 min
